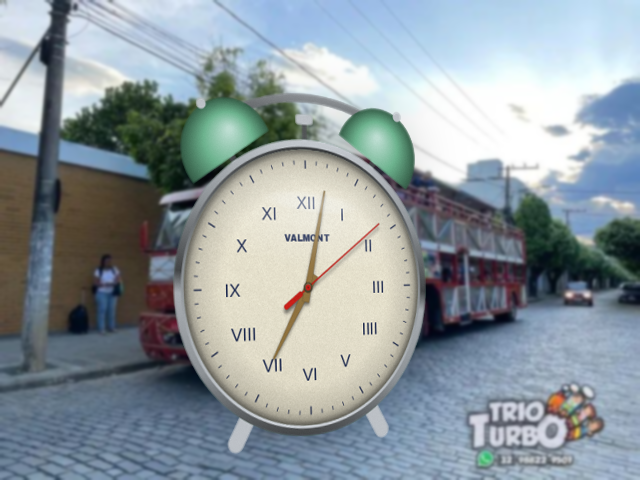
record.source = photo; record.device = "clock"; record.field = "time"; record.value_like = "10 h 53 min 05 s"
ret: 7 h 02 min 09 s
